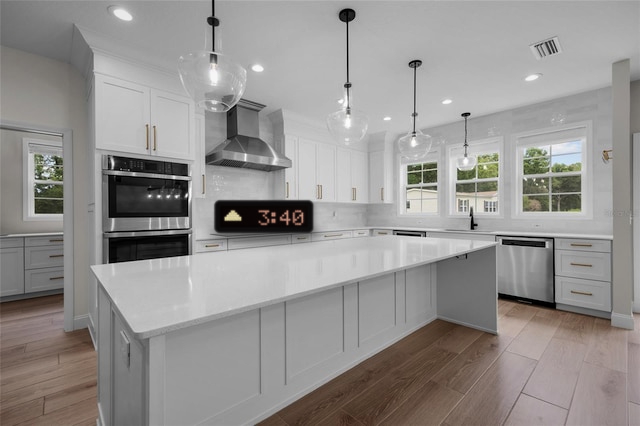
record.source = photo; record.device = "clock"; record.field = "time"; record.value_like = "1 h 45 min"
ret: 3 h 40 min
